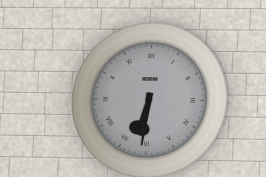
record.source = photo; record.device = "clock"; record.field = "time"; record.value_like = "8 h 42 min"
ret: 6 h 31 min
